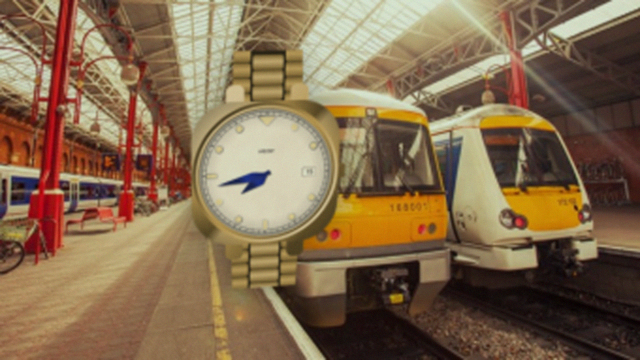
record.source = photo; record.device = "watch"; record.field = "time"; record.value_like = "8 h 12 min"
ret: 7 h 43 min
